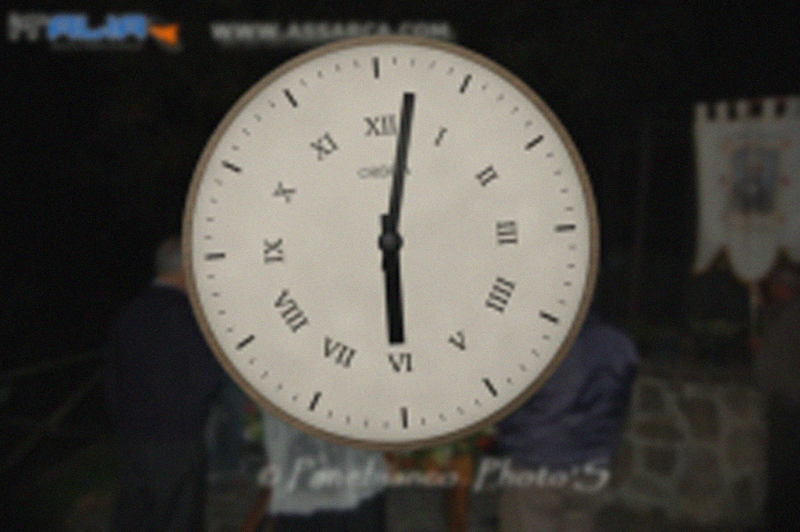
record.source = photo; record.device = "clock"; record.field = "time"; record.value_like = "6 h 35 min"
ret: 6 h 02 min
